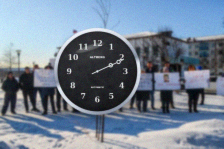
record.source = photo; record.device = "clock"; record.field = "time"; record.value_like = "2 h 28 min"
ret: 2 h 11 min
